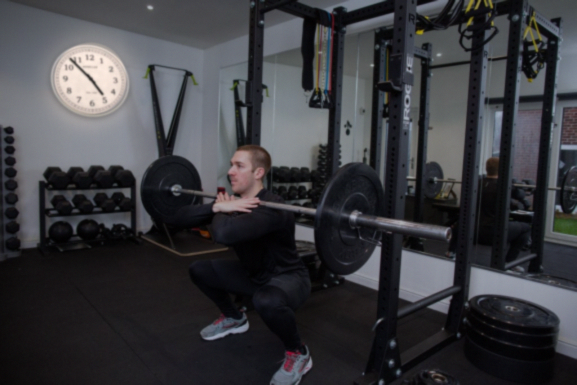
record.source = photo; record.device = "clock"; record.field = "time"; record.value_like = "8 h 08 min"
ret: 4 h 53 min
